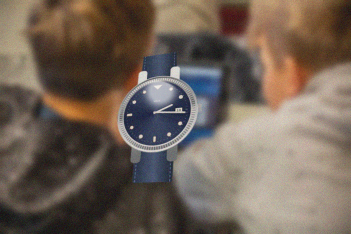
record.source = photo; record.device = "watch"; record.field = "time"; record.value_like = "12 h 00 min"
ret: 2 h 16 min
